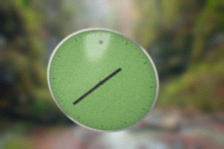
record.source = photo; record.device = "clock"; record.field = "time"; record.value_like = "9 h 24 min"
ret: 1 h 38 min
